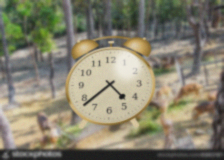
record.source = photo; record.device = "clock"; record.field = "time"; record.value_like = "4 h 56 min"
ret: 4 h 38 min
